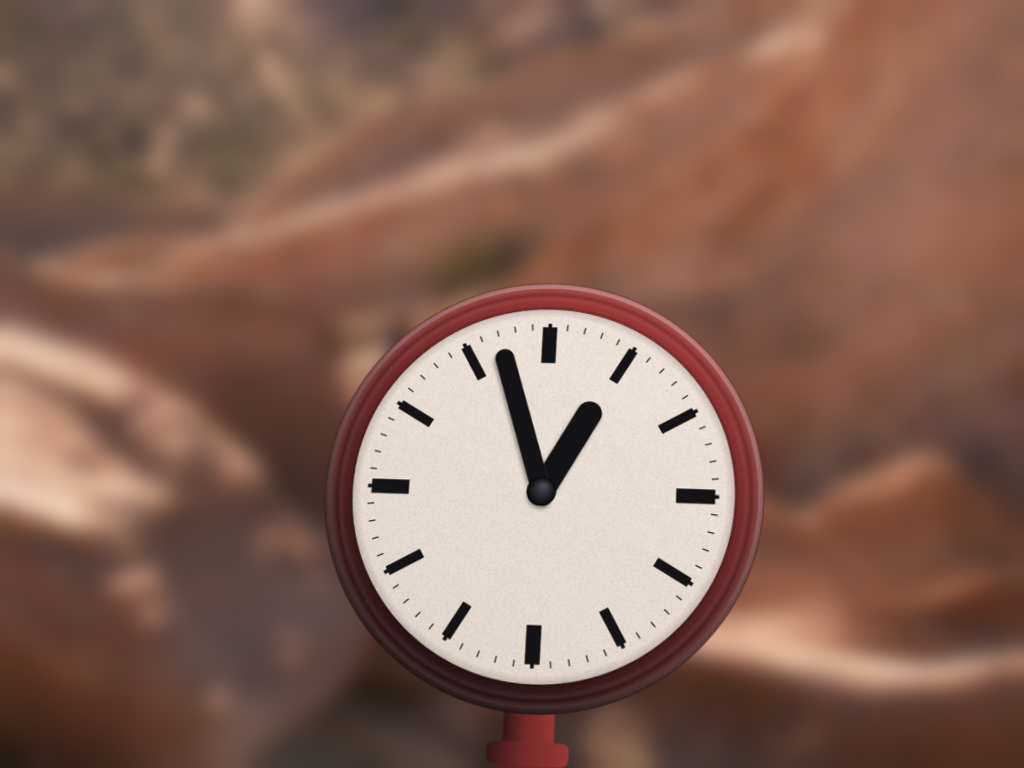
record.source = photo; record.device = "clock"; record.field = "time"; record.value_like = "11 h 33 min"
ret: 12 h 57 min
